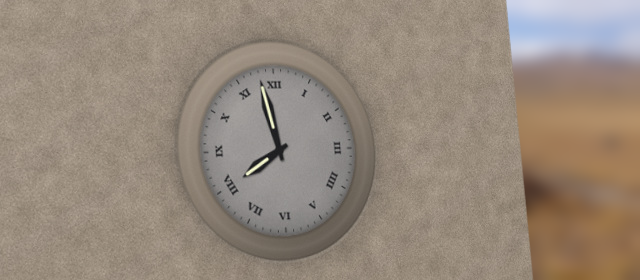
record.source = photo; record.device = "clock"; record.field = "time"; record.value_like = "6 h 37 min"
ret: 7 h 58 min
